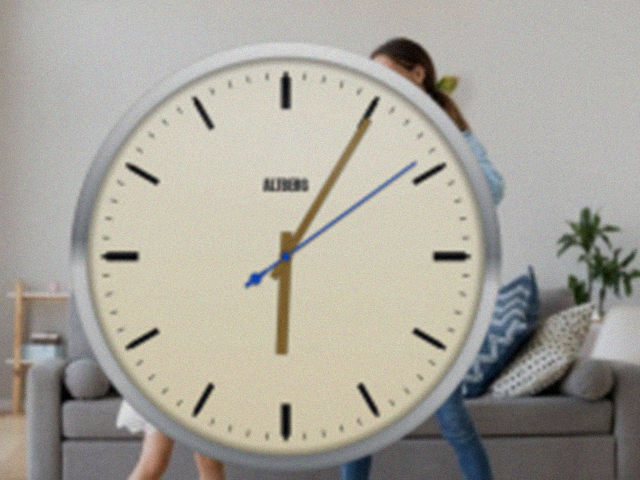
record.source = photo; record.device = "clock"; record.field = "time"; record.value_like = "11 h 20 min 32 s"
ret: 6 h 05 min 09 s
